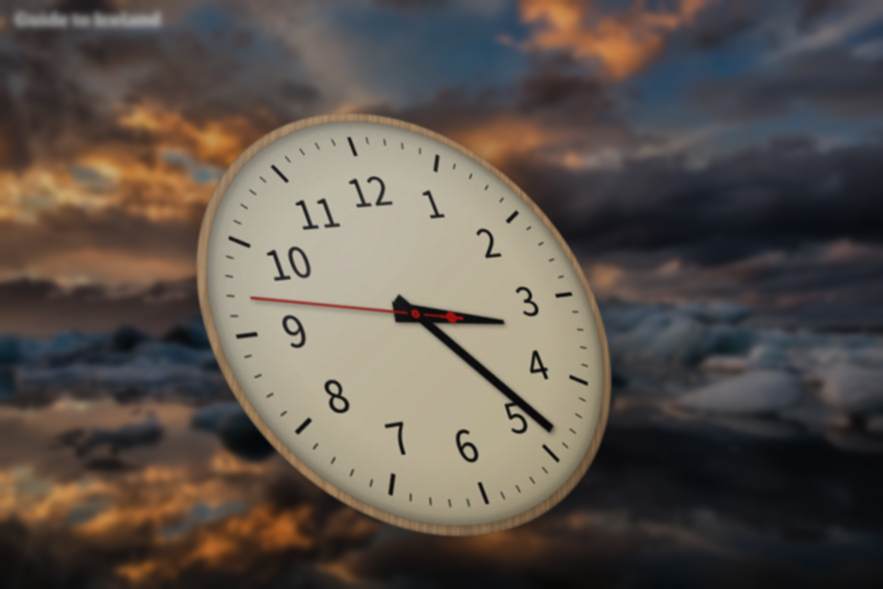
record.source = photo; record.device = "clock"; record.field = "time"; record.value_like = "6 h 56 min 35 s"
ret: 3 h 23 min 47 s
